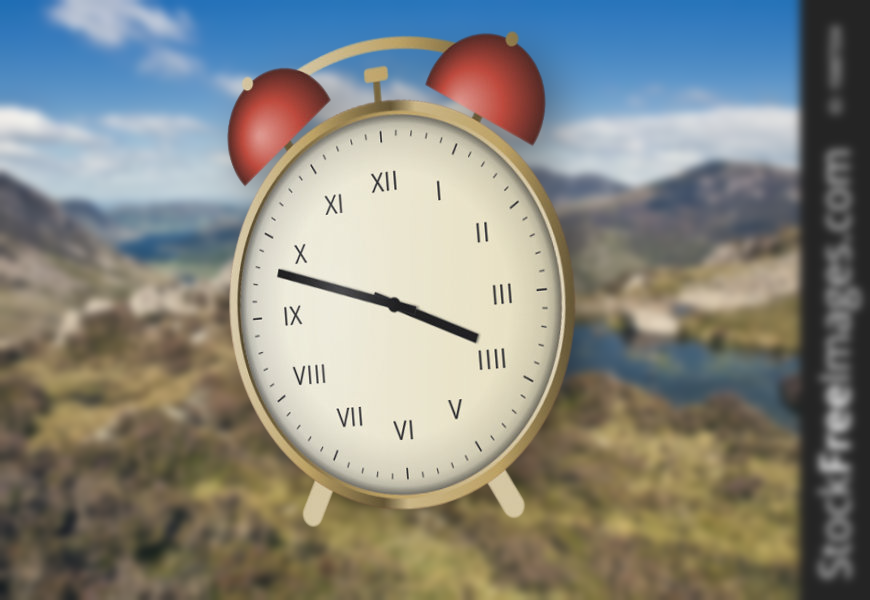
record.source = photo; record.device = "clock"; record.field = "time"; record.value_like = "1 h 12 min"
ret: 3 h 48 min
